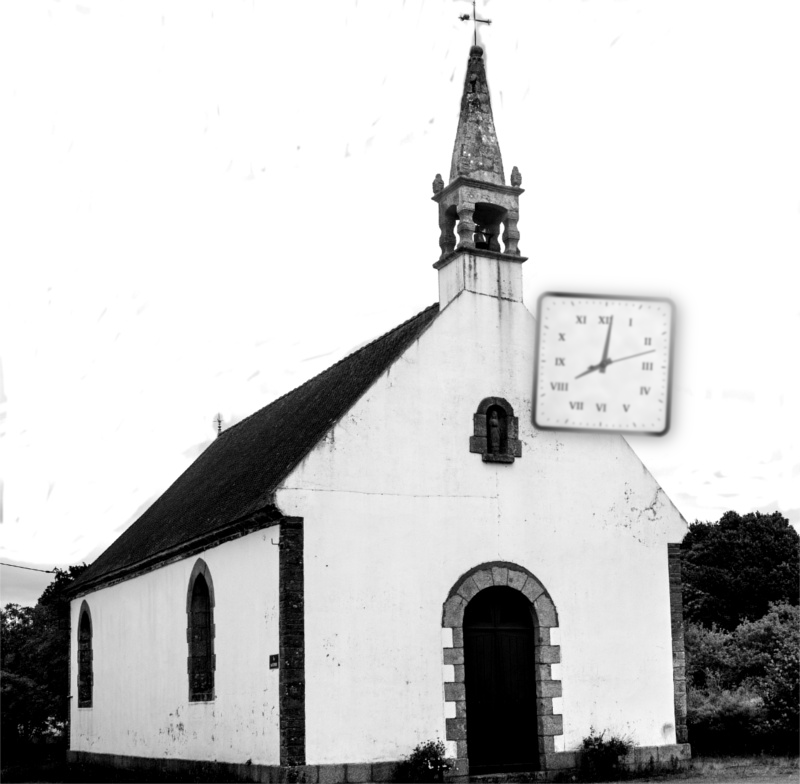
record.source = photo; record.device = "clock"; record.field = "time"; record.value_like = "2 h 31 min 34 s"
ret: 8 h 01 min 12 s
